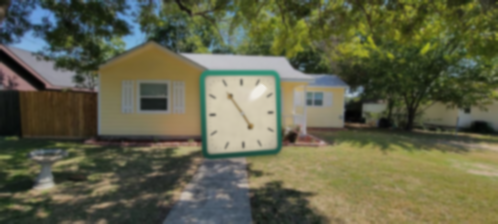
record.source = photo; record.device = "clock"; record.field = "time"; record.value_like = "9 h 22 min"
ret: 4 h 54 min
